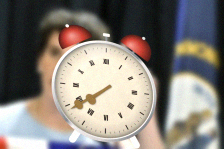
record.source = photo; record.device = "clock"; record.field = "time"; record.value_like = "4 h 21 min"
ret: 7 h 39 min
